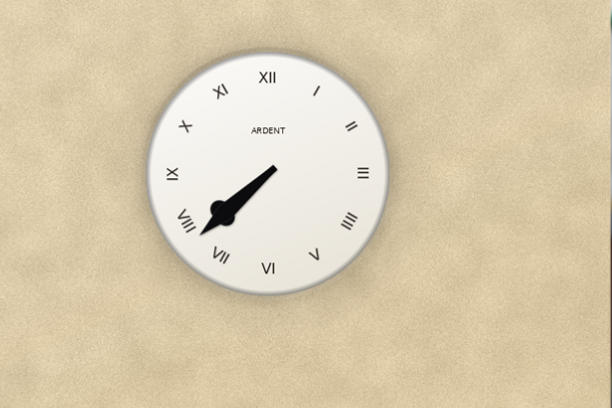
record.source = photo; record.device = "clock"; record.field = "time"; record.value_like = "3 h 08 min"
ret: 7 h 38 min
